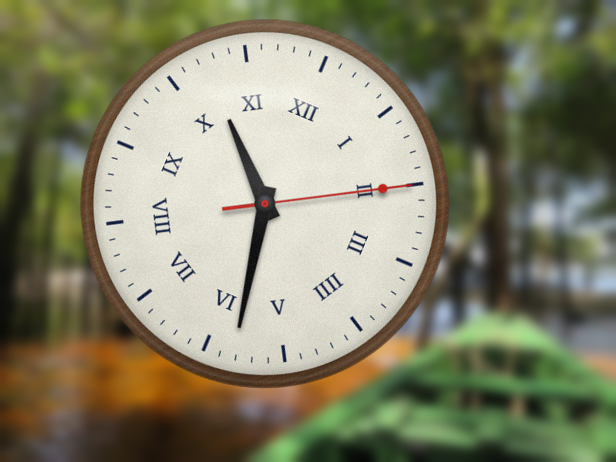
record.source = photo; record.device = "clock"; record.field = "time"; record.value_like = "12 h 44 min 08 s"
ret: 10 h 28 min 10 s
